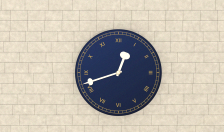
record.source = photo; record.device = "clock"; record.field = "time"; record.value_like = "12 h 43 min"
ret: 12 h 42 min
